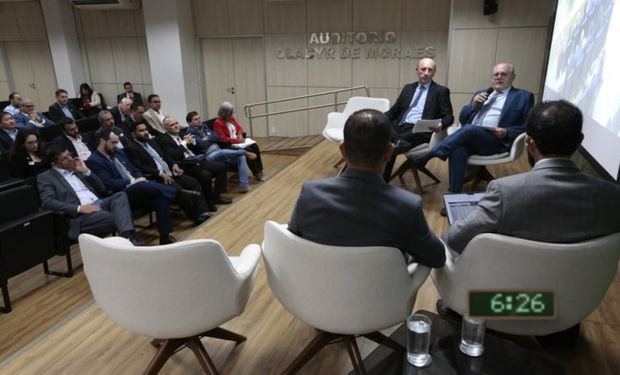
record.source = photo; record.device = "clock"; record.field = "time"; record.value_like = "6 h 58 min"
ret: 6 h 26 min
